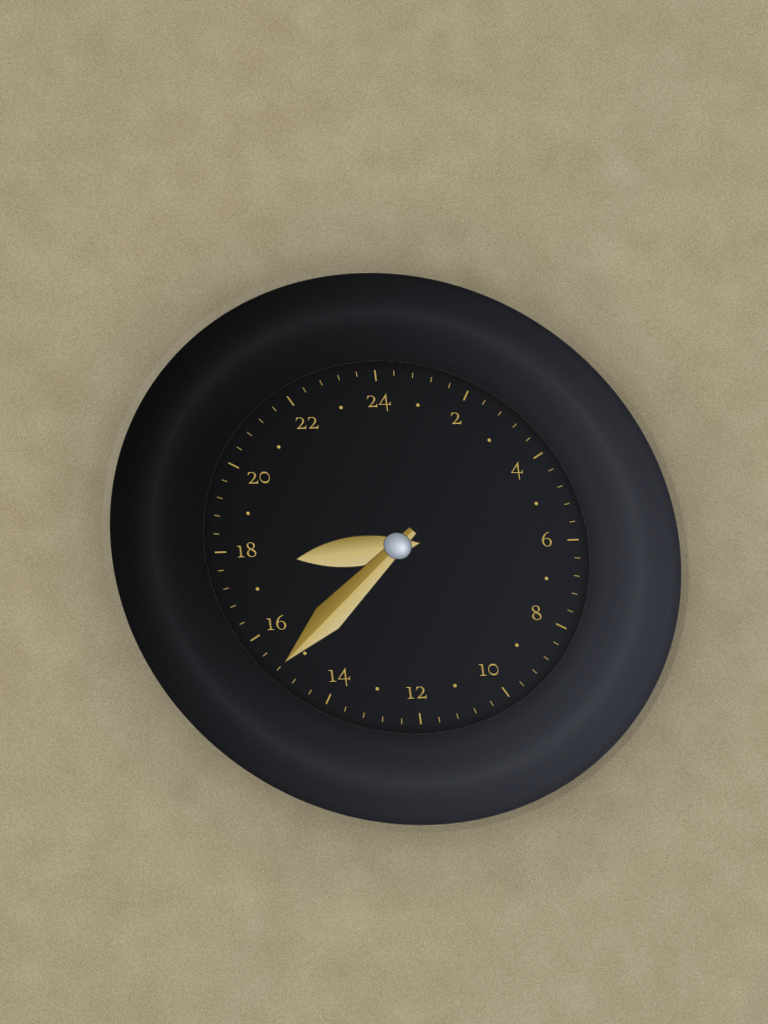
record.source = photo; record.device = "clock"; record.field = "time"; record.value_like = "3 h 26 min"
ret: 17 h 38 min
